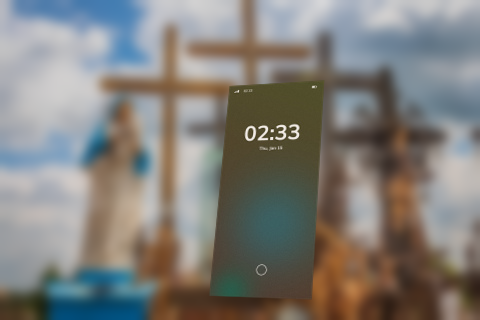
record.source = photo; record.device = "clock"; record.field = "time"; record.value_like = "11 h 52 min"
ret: 2 h 33 min
